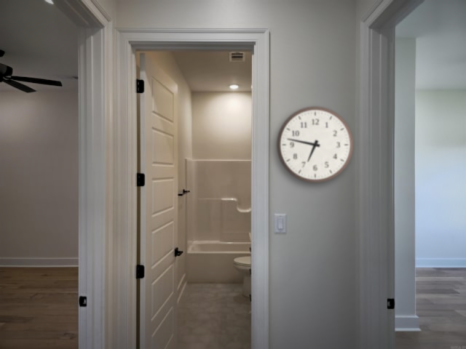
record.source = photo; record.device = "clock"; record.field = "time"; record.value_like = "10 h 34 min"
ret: 6 h 47 min
